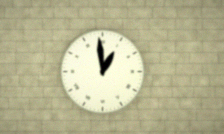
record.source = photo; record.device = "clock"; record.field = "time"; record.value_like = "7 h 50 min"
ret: 12 h 59 min
